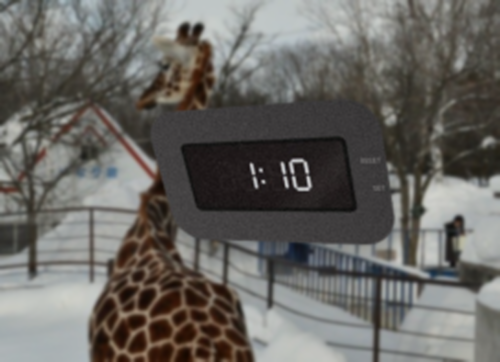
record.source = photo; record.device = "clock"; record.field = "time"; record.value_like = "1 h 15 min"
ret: 1 h 10 min
